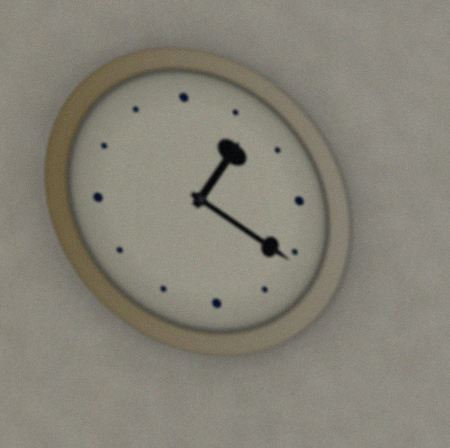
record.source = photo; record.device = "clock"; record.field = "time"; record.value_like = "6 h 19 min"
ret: 1 h 21 min
